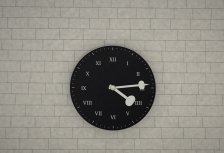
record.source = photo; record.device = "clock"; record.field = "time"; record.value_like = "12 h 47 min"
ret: 4 h 14 min
